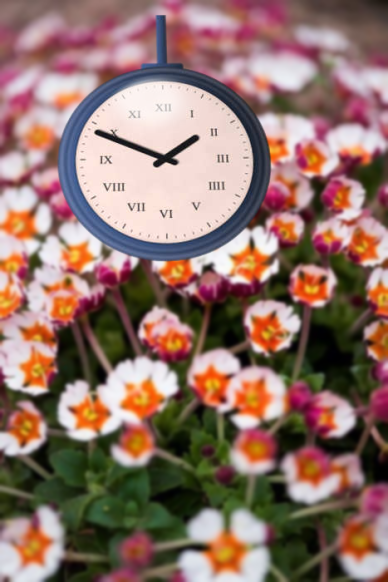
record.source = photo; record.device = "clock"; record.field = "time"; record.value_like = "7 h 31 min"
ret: 1 h 49 min
